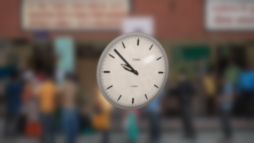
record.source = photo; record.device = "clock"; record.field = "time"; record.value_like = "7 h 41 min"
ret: 9 h 52 min
